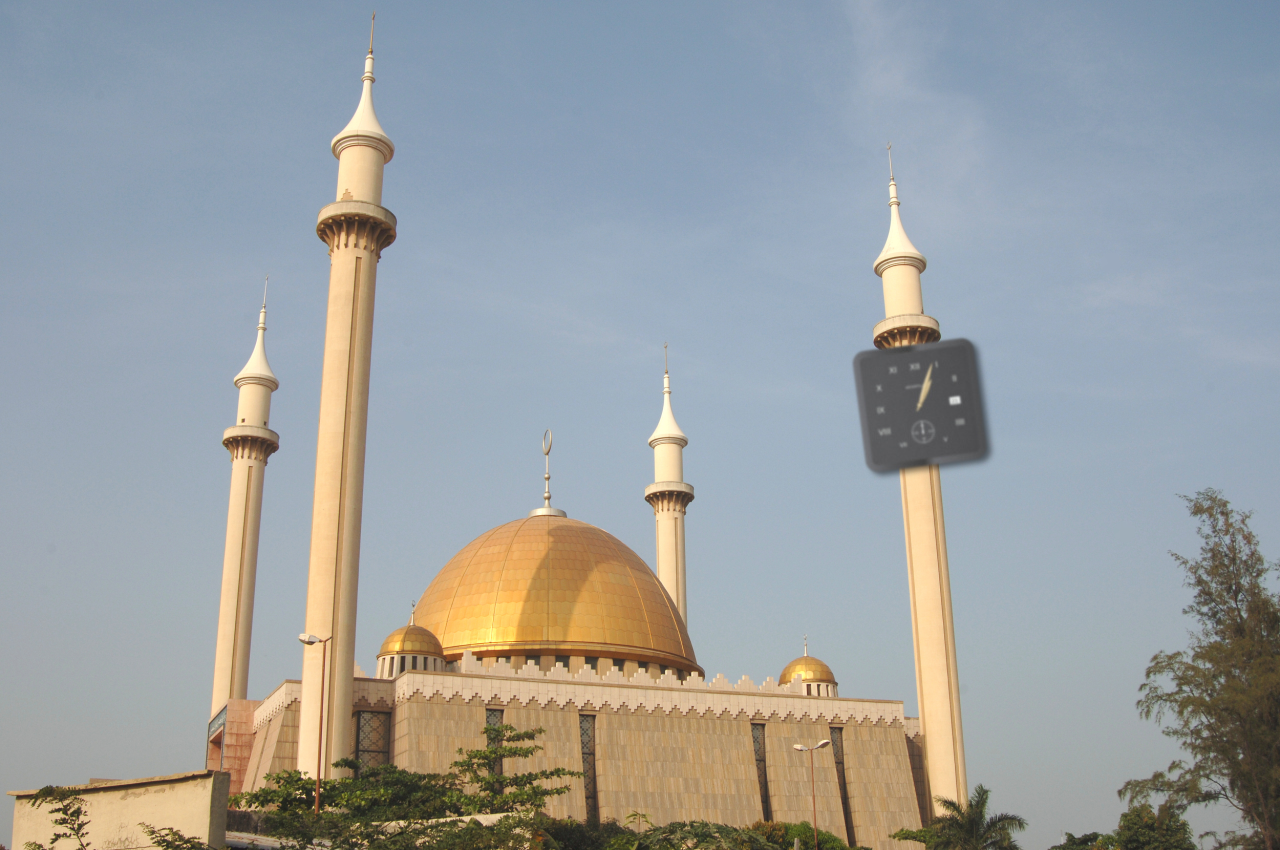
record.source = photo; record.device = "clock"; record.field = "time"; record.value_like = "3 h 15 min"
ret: 1 h 04 min
